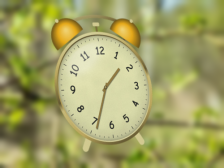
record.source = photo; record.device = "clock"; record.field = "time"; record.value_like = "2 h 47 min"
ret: 1 h 34 min
